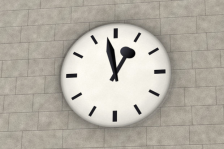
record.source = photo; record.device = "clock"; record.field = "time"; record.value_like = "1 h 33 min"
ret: 12 h 58 min
